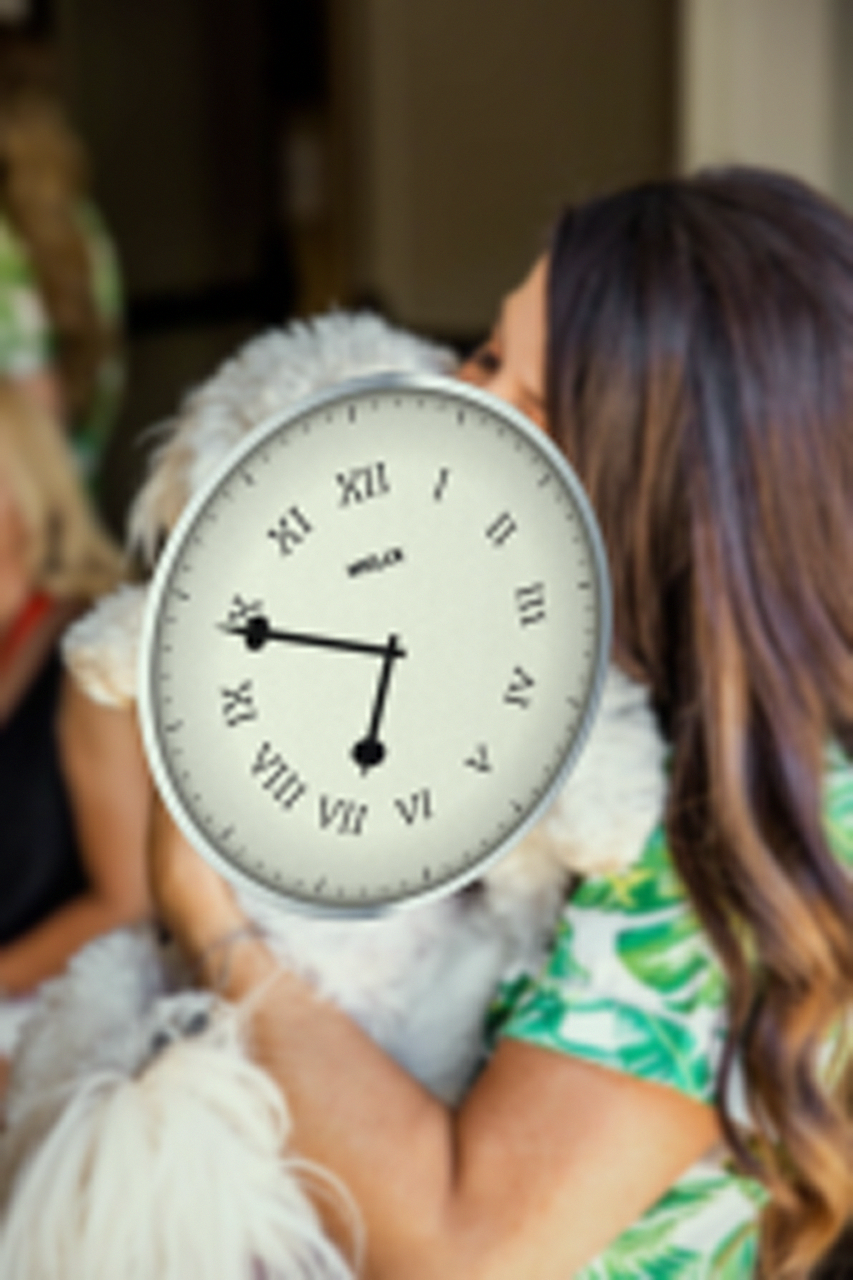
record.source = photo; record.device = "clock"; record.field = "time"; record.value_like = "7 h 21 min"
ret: 6 h 49 min
